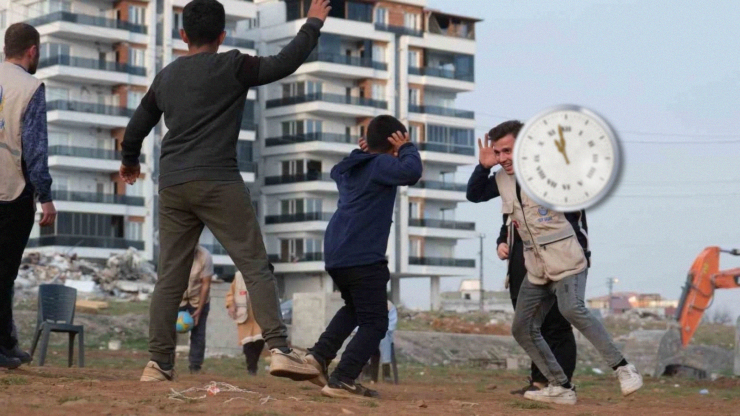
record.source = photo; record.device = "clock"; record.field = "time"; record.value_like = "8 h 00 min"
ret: 10 h 58 min
